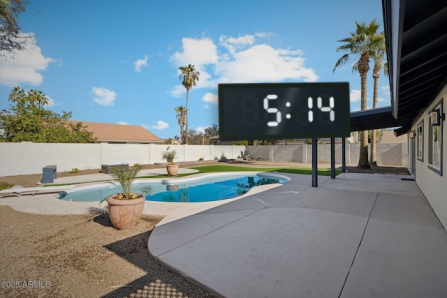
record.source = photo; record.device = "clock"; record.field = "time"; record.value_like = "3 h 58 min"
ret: 5 h 14 min
